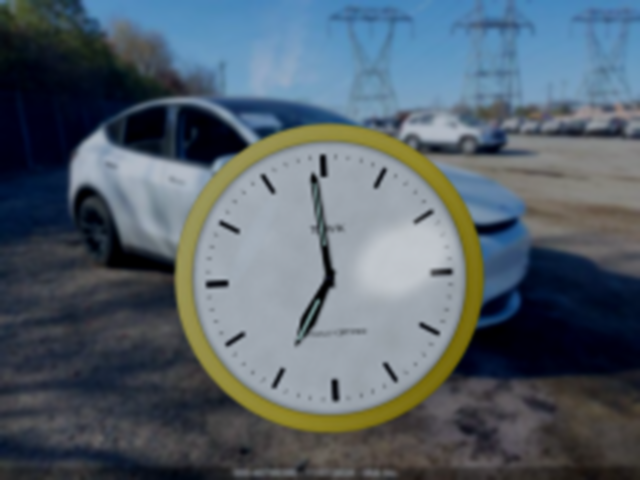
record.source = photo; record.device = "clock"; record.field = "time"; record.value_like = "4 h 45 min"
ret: 6 h 59 min
